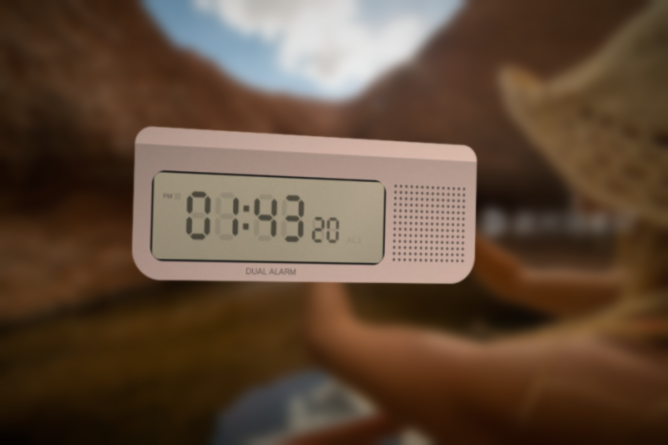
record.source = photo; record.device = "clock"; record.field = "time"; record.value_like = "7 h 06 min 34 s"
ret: 1 h 43 min 20 s
